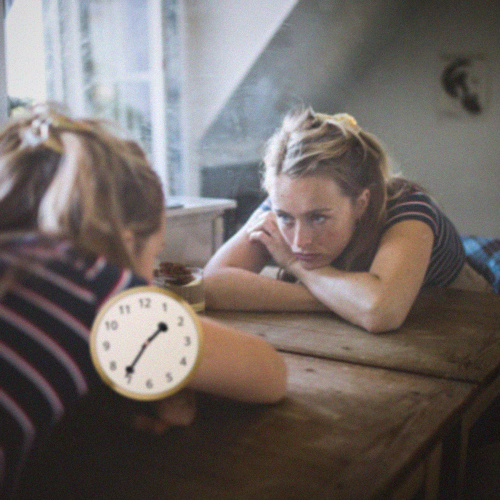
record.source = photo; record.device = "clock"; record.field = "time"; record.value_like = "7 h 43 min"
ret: 1 h 36 min
